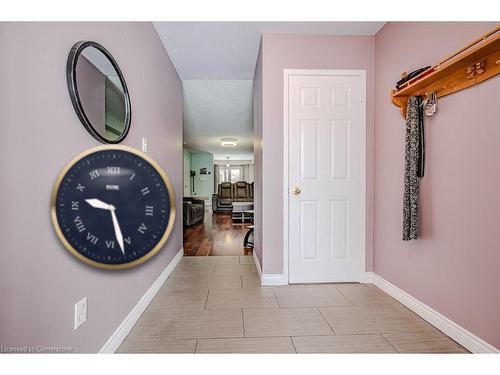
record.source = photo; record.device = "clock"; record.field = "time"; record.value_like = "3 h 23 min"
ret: 9 h 27 min
